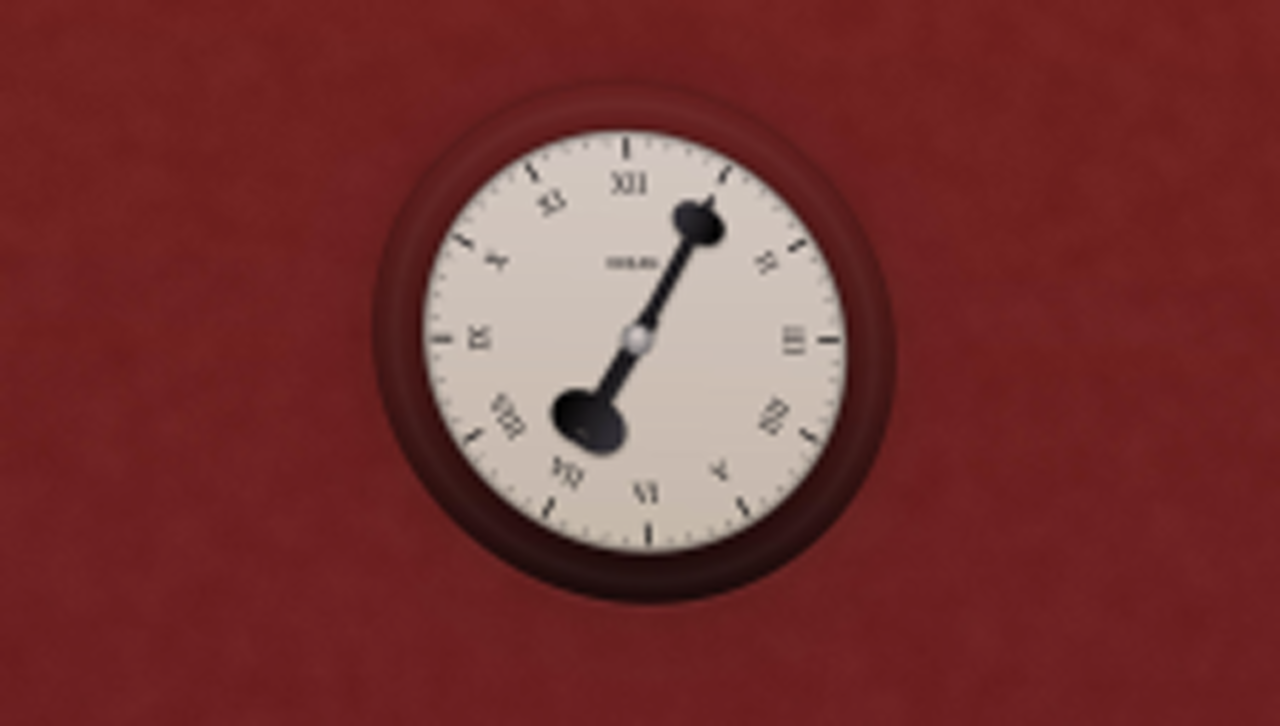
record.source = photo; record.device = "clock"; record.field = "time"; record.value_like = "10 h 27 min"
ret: 7 h 05 min
